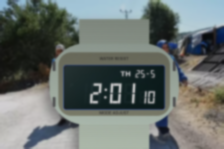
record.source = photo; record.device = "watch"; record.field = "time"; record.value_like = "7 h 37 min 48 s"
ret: 2 h 01 min 10 s
